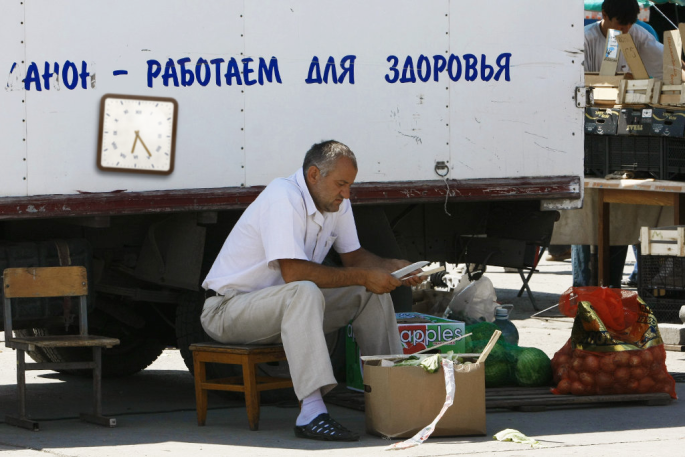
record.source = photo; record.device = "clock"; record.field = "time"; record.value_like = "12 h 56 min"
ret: 6 h 24 min
